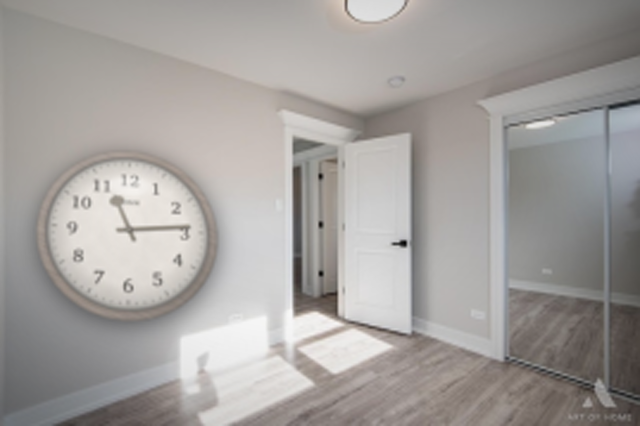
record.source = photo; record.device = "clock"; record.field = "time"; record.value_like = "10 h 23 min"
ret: 11 h 14 min
